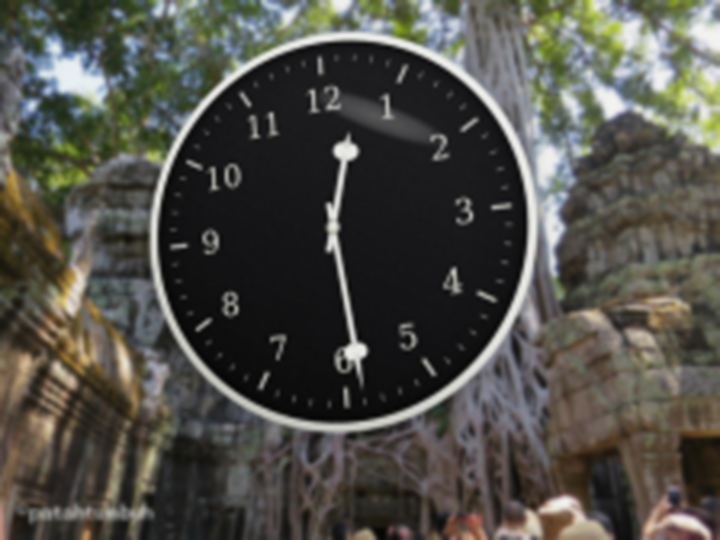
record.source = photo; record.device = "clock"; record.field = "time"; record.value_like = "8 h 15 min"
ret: 12 h 29 min
